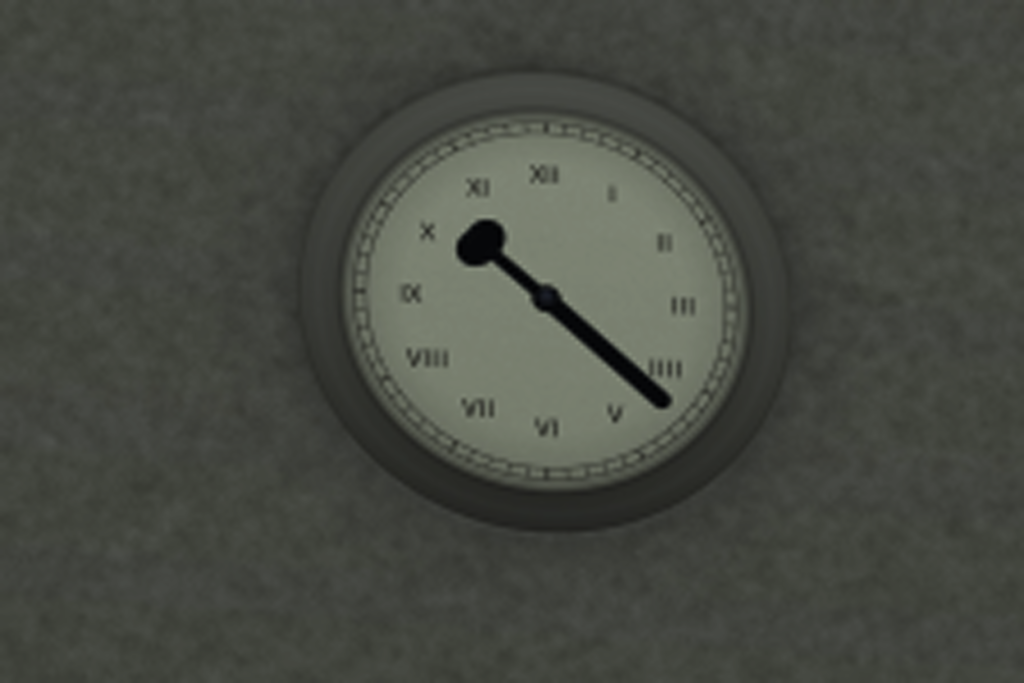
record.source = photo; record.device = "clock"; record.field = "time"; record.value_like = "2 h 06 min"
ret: 10 h 22 min
